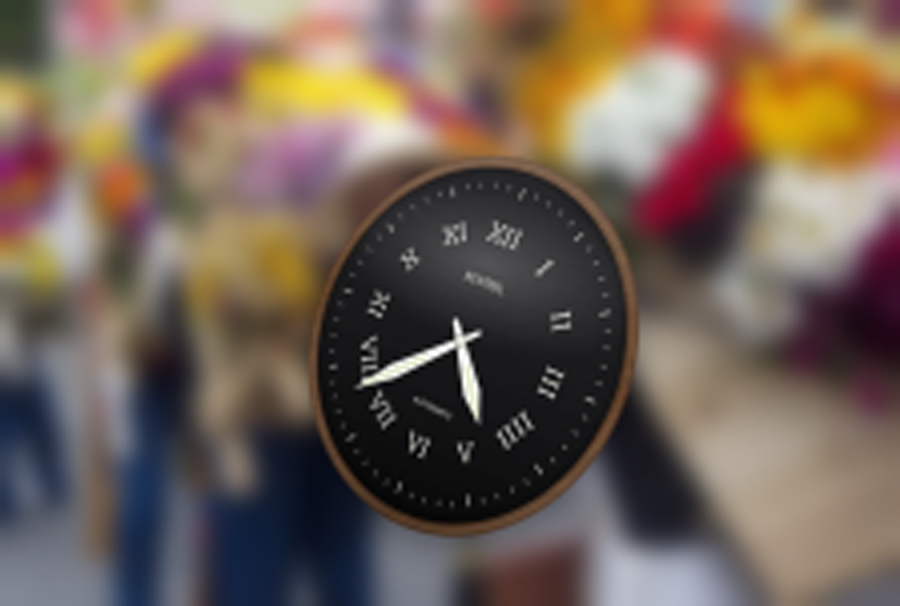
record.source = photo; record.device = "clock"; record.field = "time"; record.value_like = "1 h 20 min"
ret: 4 h 38 min
